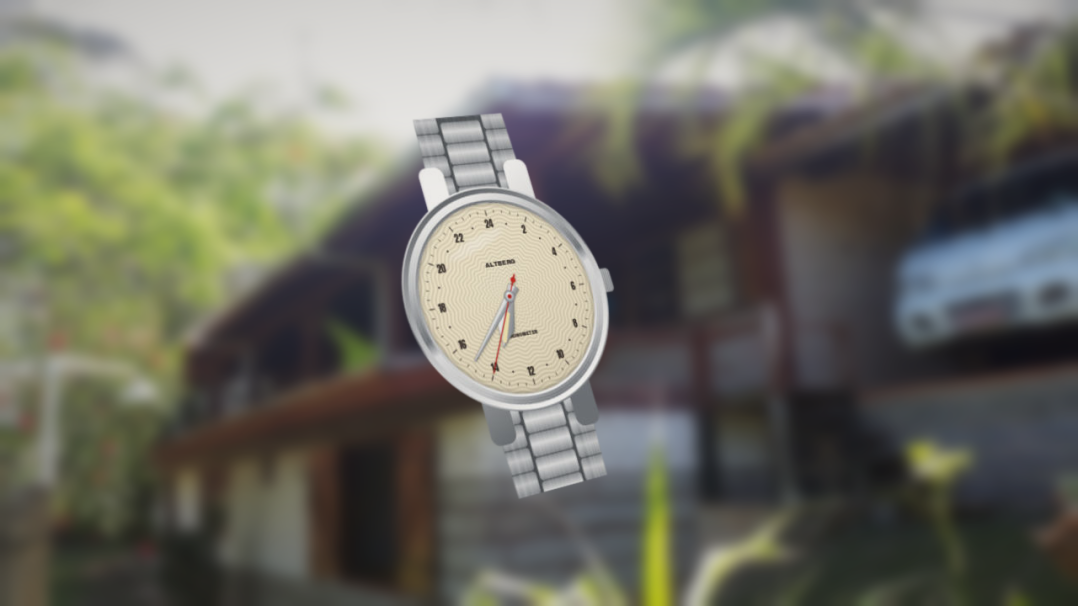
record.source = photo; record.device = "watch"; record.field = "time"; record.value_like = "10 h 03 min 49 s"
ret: 13 h 37 min 35 s
